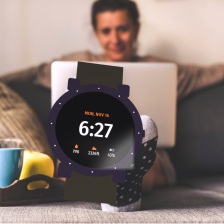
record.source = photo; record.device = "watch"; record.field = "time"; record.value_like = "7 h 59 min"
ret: 6 h 27 min
